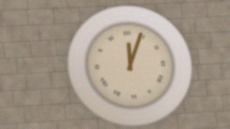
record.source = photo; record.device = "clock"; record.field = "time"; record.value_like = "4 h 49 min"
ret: 12 h 04 min
